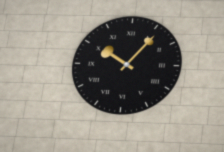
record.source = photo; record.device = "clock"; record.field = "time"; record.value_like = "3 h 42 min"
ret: 10 h 06 min
